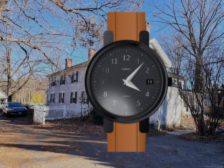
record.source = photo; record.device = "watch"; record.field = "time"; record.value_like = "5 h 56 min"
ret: 4 h 07 min
